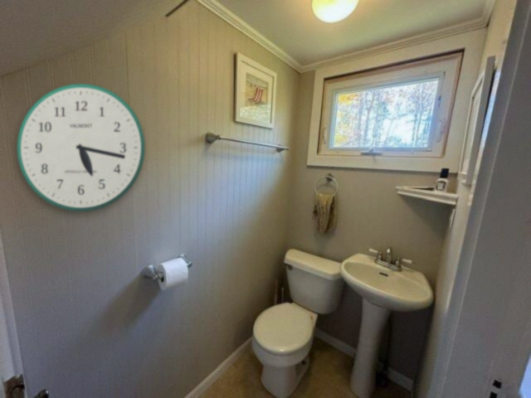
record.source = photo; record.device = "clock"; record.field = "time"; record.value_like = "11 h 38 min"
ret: 5 h 17 min
